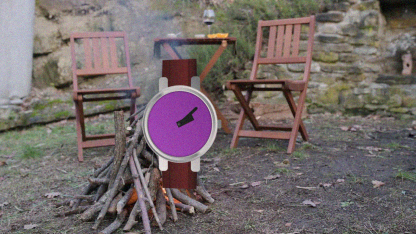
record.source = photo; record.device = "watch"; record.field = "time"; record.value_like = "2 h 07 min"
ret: 2 h 08 min
